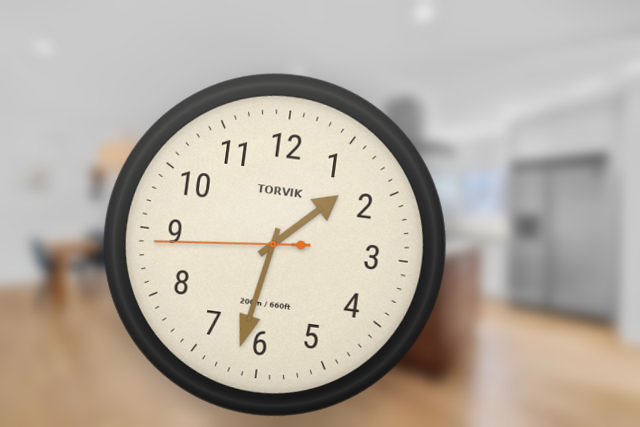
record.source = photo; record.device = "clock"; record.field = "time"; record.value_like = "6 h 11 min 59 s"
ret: 1 h 31 min 44 s
